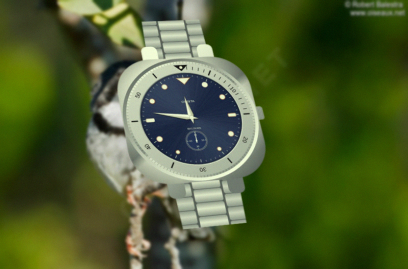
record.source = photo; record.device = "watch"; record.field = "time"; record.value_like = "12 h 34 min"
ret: 11 h 47 min
